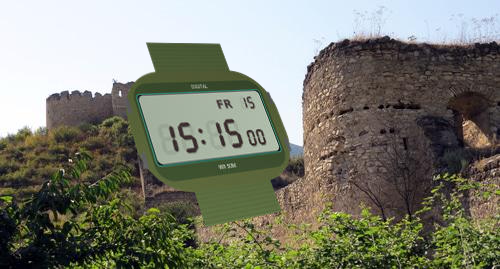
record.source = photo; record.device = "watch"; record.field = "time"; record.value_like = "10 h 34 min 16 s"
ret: 15 h 15 min 00 s
